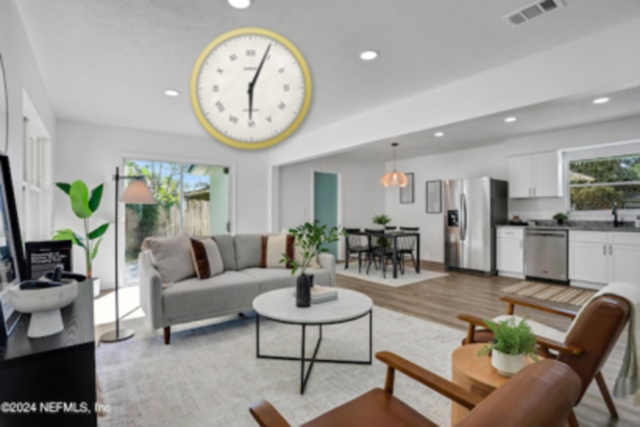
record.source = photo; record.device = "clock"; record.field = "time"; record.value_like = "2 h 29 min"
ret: 6 h 04 min
